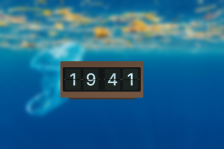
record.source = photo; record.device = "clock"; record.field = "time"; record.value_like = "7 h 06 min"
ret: 19 h 41 min
